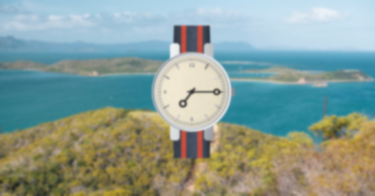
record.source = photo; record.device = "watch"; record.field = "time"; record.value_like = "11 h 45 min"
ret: 7 h 15 min
